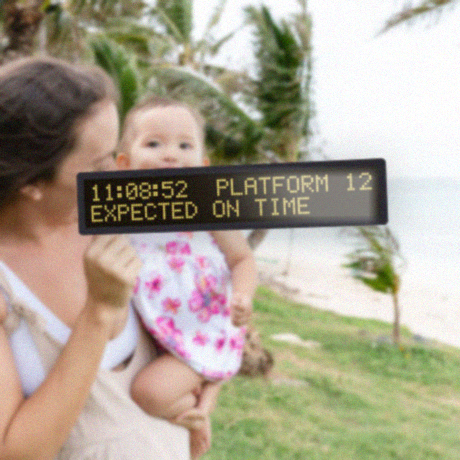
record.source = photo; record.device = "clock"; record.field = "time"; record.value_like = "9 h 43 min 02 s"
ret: 11 h 08 min 52 s
